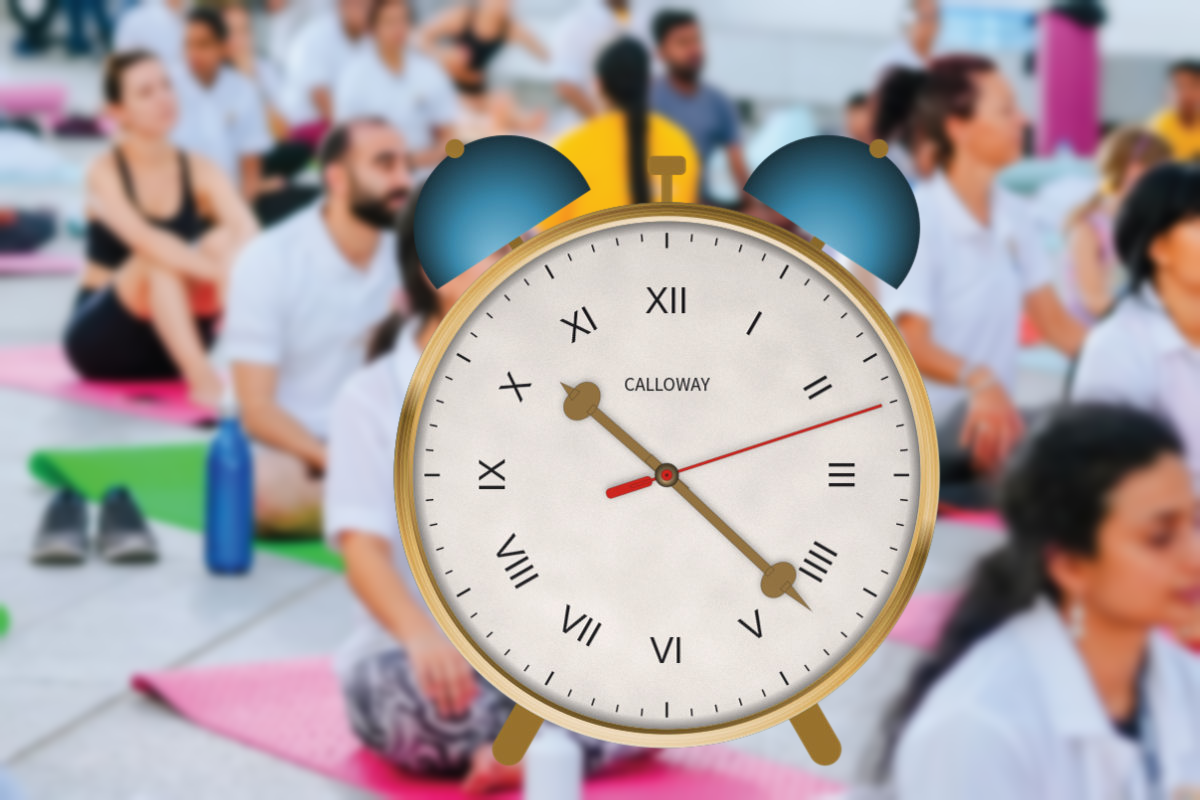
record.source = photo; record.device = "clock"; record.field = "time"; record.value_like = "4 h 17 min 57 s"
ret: 10 h 22 min 12 s
